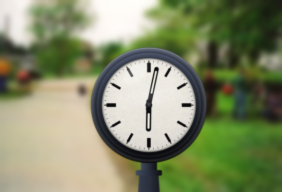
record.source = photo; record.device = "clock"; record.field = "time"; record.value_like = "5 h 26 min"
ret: 6 h 02 min
